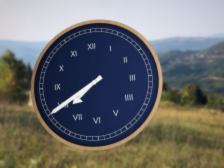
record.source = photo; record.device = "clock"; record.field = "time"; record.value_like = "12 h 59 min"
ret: 7 h 40 min
